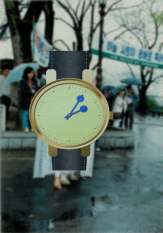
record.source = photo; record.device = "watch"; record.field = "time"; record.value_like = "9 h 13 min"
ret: 2 h 05 min
